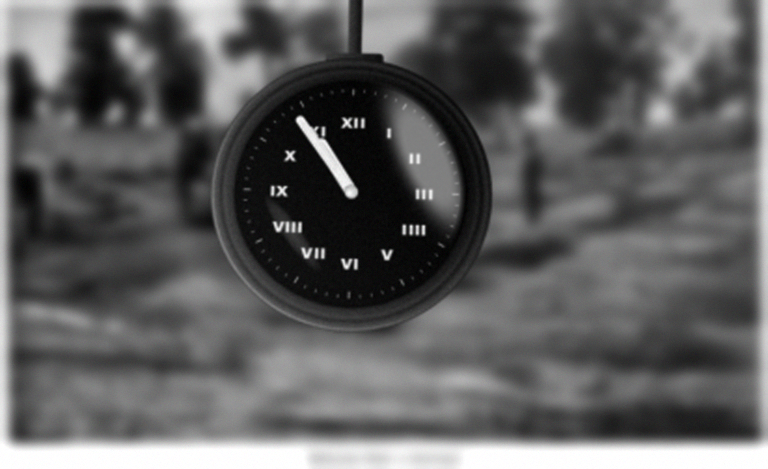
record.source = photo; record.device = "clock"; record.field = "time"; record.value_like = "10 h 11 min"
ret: 10 h 54 min
